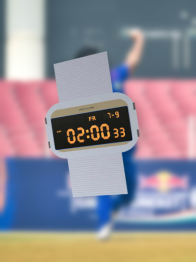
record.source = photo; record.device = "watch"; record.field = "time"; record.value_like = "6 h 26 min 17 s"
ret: 2 h 00 min 33 s
